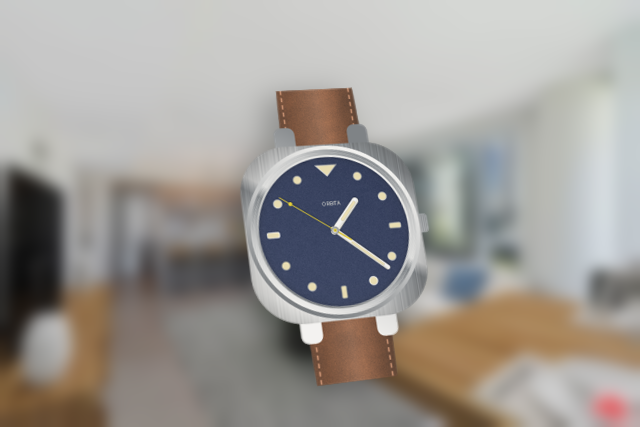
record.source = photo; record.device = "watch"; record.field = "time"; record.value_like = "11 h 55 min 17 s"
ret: 1 h 21 min 51 s
